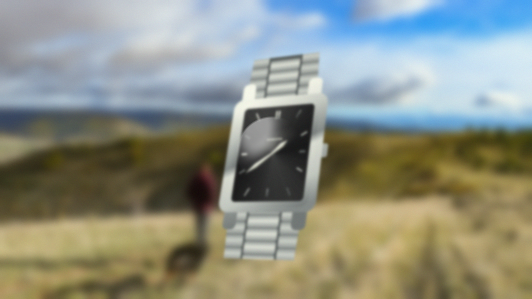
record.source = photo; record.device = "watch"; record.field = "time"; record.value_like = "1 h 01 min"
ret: 1 h 39 min
